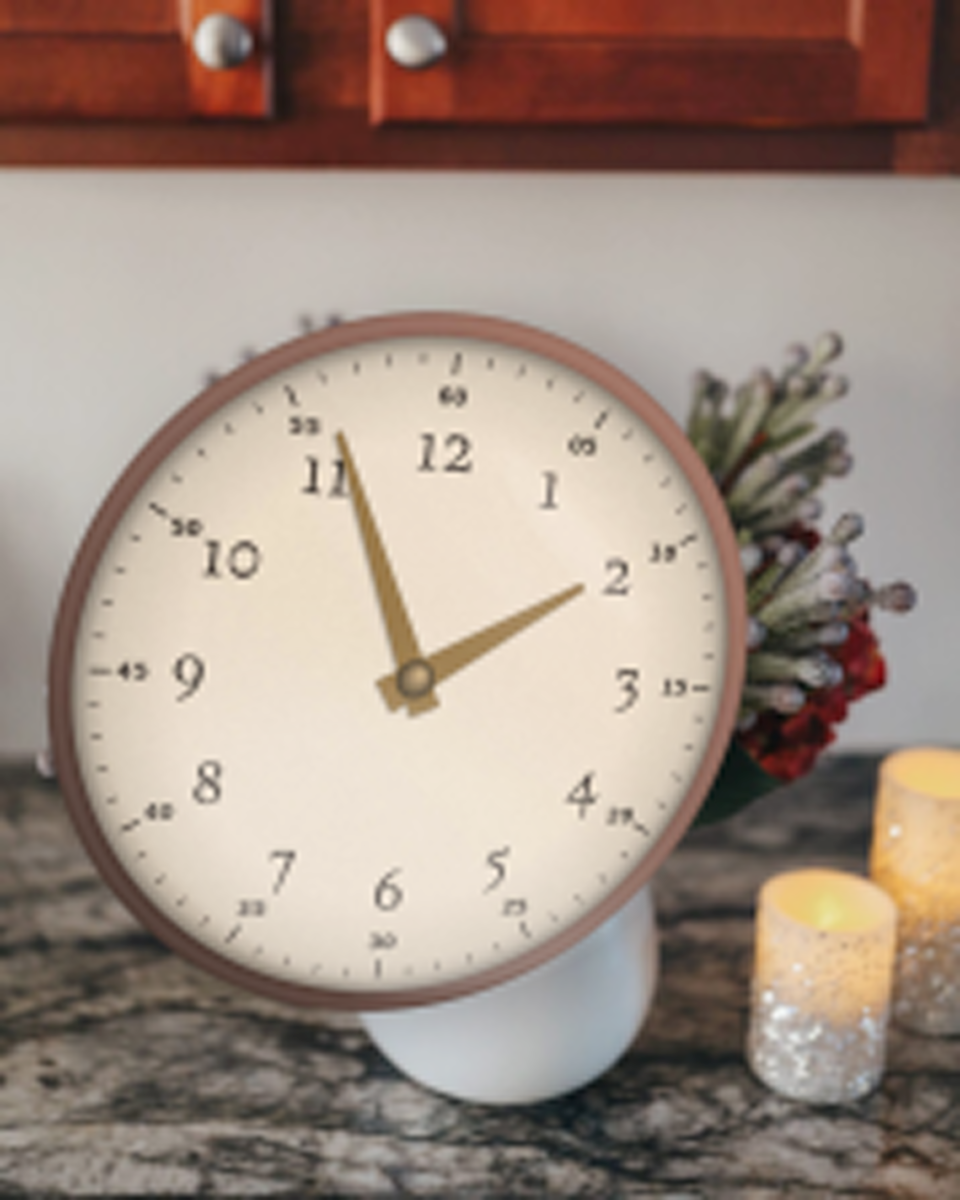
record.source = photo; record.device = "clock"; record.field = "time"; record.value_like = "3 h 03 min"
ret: 1 h 56 min
